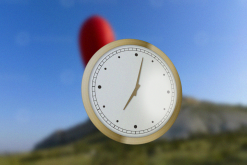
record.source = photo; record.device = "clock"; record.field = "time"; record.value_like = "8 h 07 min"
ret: 7 h 02 min
